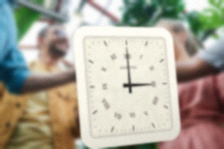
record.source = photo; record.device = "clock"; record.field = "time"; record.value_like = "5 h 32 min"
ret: 3 h 00 min
